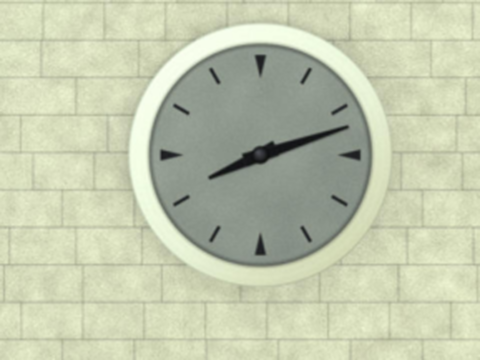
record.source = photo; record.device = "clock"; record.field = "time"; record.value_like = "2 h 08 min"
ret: 8 h 12 min
